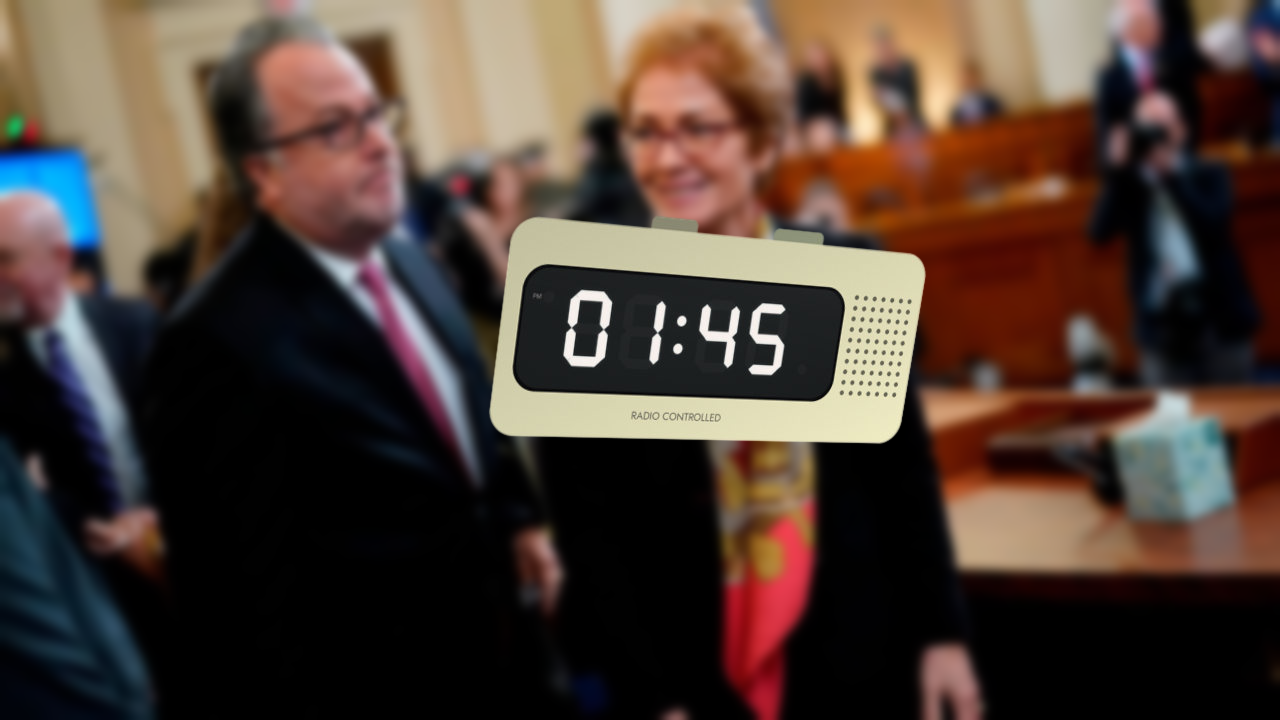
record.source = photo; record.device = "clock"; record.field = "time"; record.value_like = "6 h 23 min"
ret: 1 h 45 min
